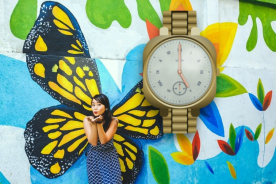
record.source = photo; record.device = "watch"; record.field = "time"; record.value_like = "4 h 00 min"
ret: 5 h 00 min
